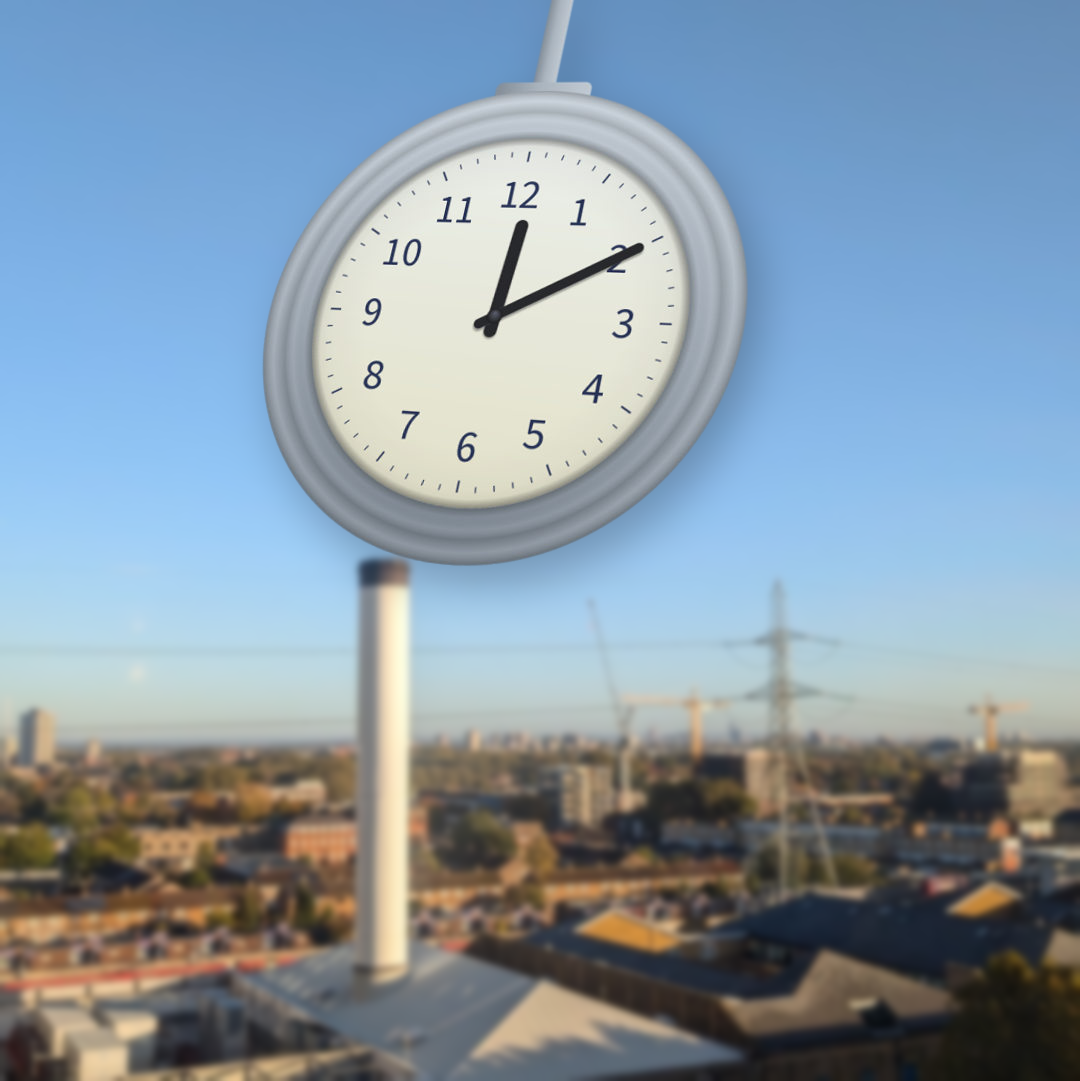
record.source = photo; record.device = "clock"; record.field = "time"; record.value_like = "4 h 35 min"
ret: 12 h 10 min
